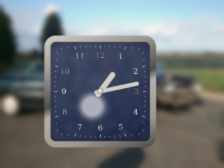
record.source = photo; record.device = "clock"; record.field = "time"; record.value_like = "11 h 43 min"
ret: 1 h 13 min
